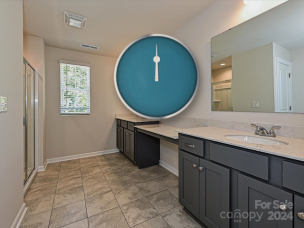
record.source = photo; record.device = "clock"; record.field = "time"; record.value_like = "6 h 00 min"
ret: 12 h 00 min
